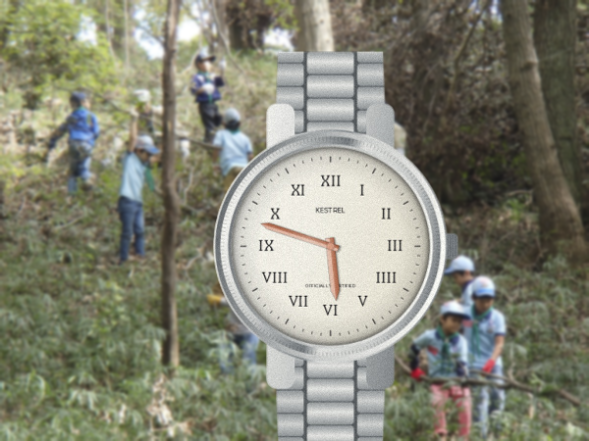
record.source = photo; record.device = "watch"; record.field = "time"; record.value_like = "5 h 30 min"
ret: 5 h 48 min
